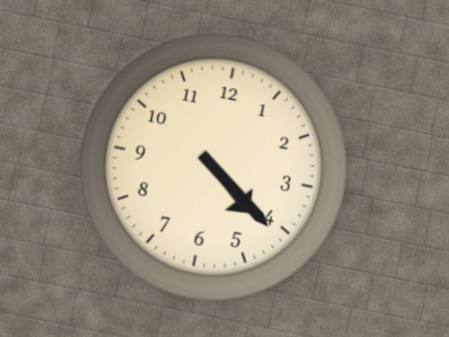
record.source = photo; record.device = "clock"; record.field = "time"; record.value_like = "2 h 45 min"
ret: 4 h 21 min
